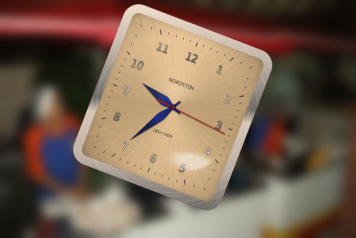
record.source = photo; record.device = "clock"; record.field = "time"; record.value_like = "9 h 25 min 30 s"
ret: 9 h 35 min 16 s
